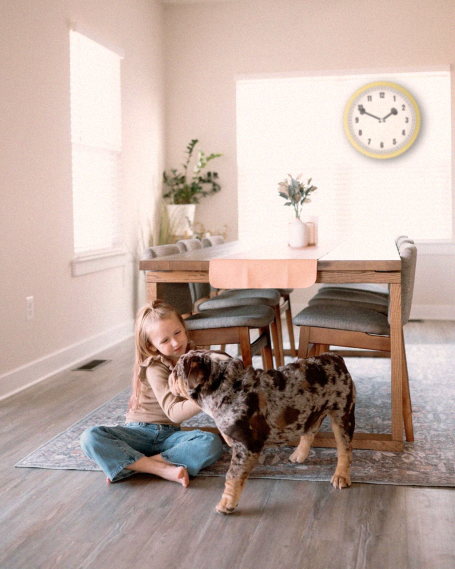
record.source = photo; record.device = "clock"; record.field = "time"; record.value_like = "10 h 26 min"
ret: 1 h 49 min
